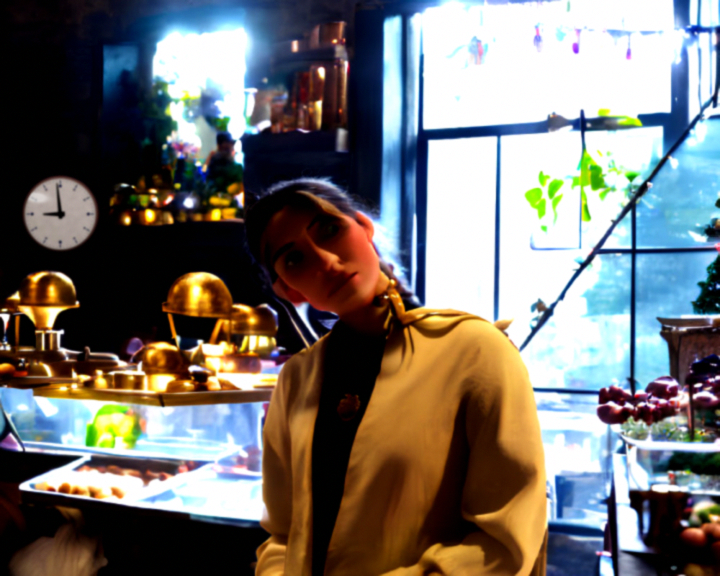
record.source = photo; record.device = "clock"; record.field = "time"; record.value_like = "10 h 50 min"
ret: 8 h 59 min
